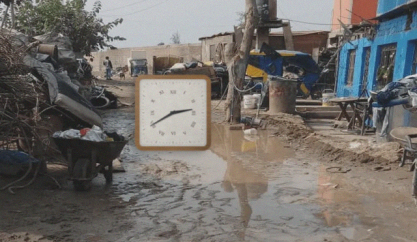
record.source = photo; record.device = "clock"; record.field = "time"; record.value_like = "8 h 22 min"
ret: 2 h 40 min
